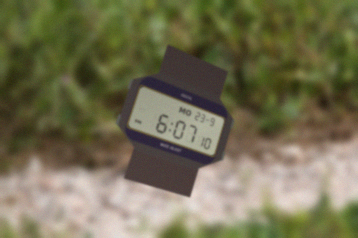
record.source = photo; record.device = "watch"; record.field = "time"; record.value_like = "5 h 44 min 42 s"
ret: 6 h 07 min 10 s
